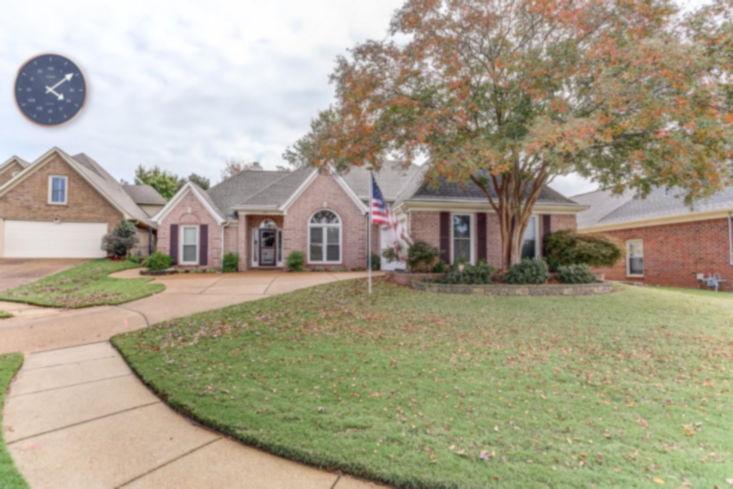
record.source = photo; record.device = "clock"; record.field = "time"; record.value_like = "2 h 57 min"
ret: 4 h 09 min
